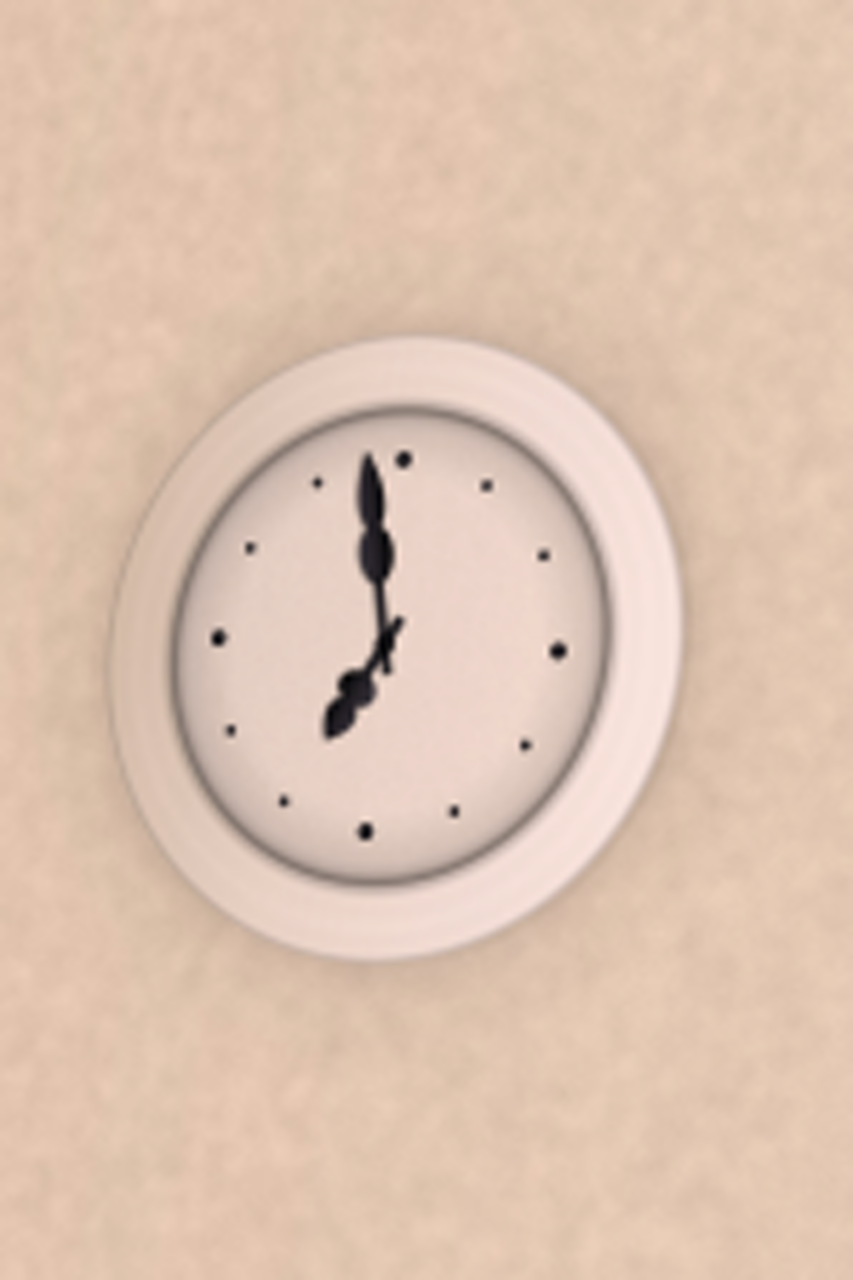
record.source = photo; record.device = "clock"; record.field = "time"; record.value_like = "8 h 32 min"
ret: 6 h 58 min
